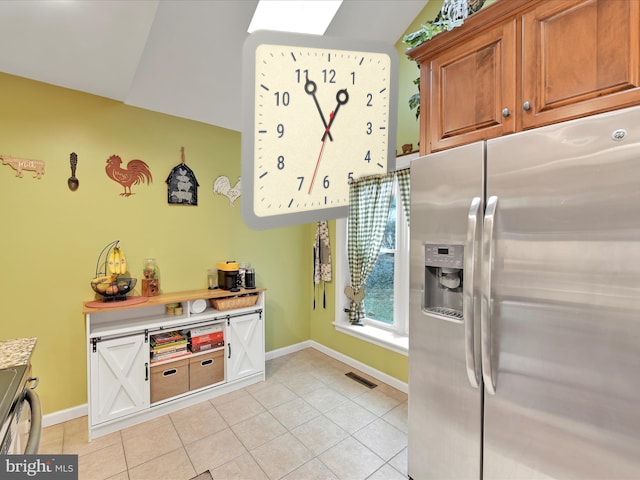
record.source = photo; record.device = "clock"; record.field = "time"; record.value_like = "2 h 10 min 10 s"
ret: 12 h 55 min 33 s
